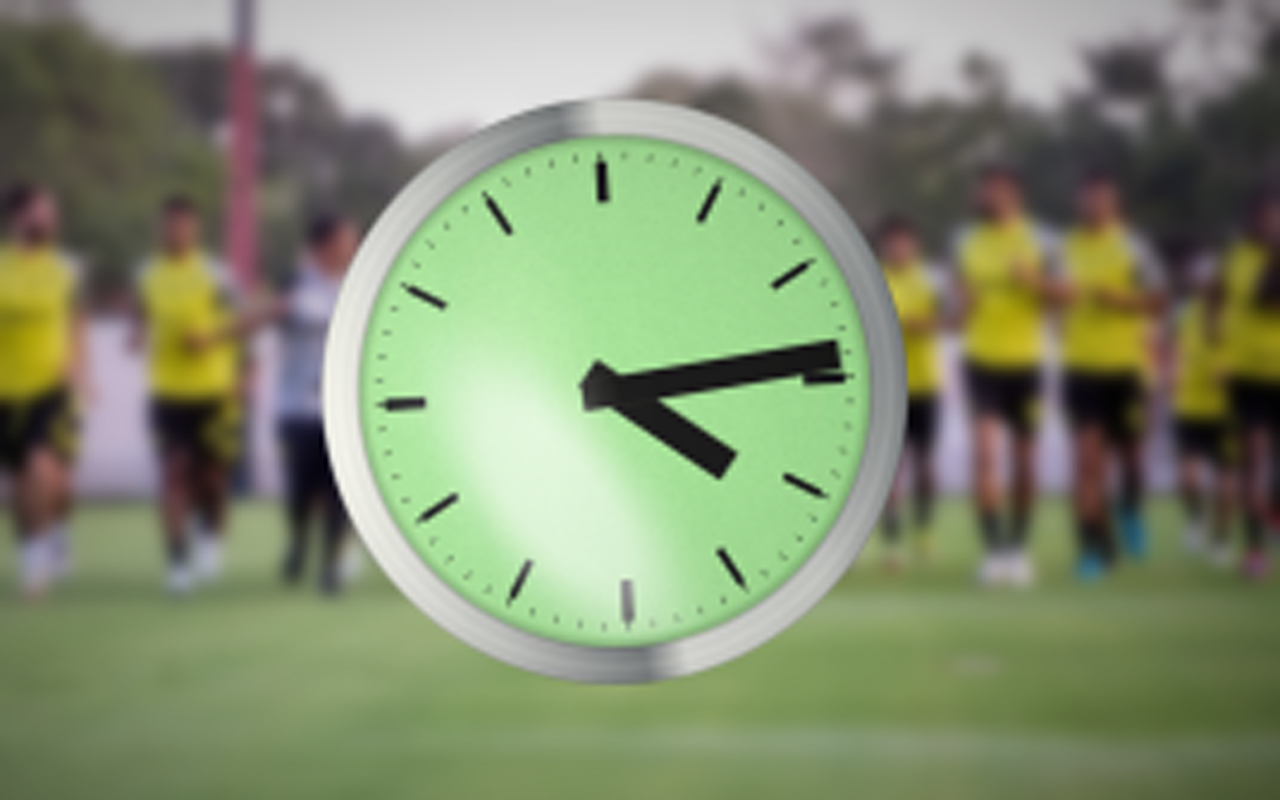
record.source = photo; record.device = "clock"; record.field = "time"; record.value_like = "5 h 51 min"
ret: 4 h 14 min
